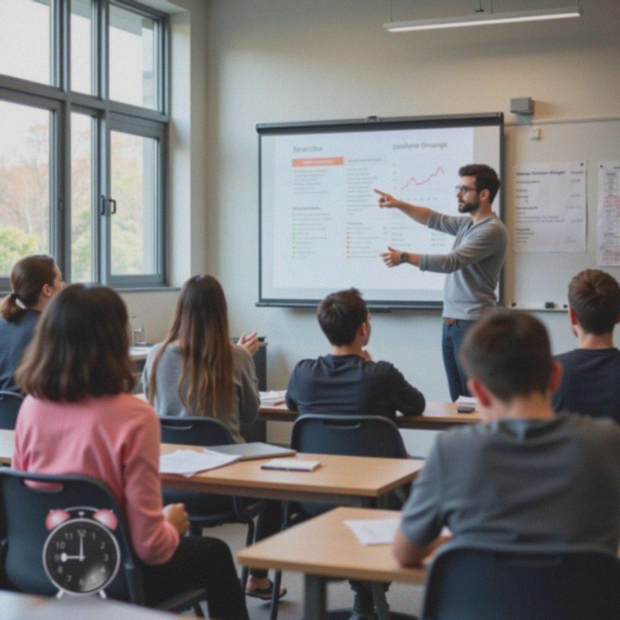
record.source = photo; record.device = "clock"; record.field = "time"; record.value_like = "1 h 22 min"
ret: 9 h 00 min
